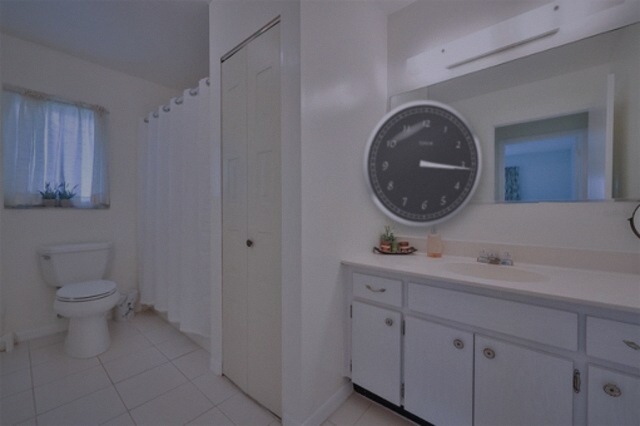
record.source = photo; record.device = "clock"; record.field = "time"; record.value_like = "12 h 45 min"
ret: 3 h 16 min
